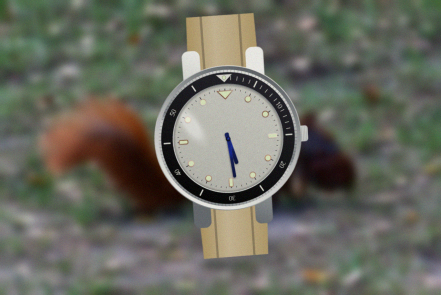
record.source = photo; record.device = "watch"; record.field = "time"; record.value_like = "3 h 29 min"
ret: 5 h 29 min
